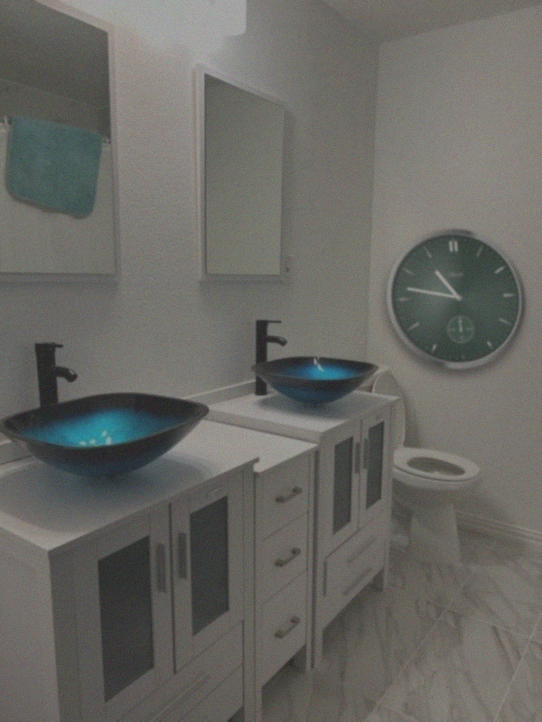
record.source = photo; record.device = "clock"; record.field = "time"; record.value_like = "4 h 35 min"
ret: 10 h 47 min
